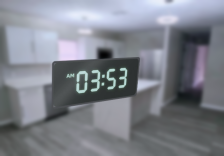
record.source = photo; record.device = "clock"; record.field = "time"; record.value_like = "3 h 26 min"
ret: 3 h 53 min
